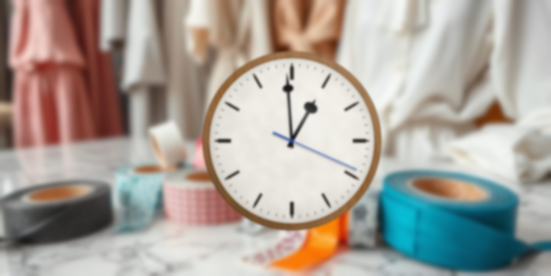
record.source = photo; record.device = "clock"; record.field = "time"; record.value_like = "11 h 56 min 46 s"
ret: 12 h 59 min 19 s
